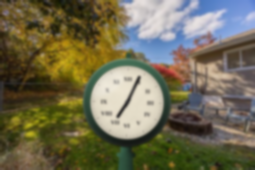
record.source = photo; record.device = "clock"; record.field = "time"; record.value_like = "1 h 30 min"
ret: 7 h 04 min
